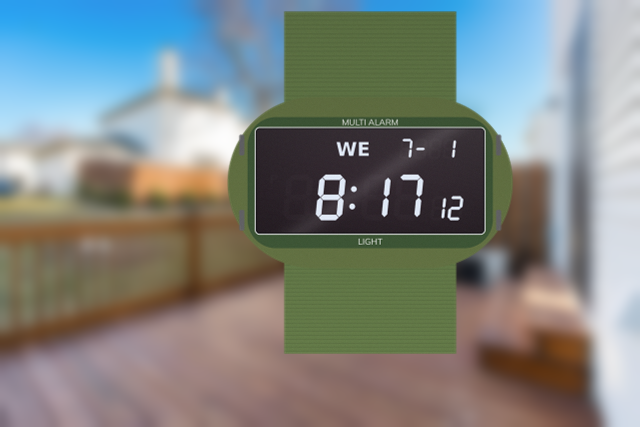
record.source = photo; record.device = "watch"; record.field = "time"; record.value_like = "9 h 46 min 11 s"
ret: 8 h 17 min 12 s
